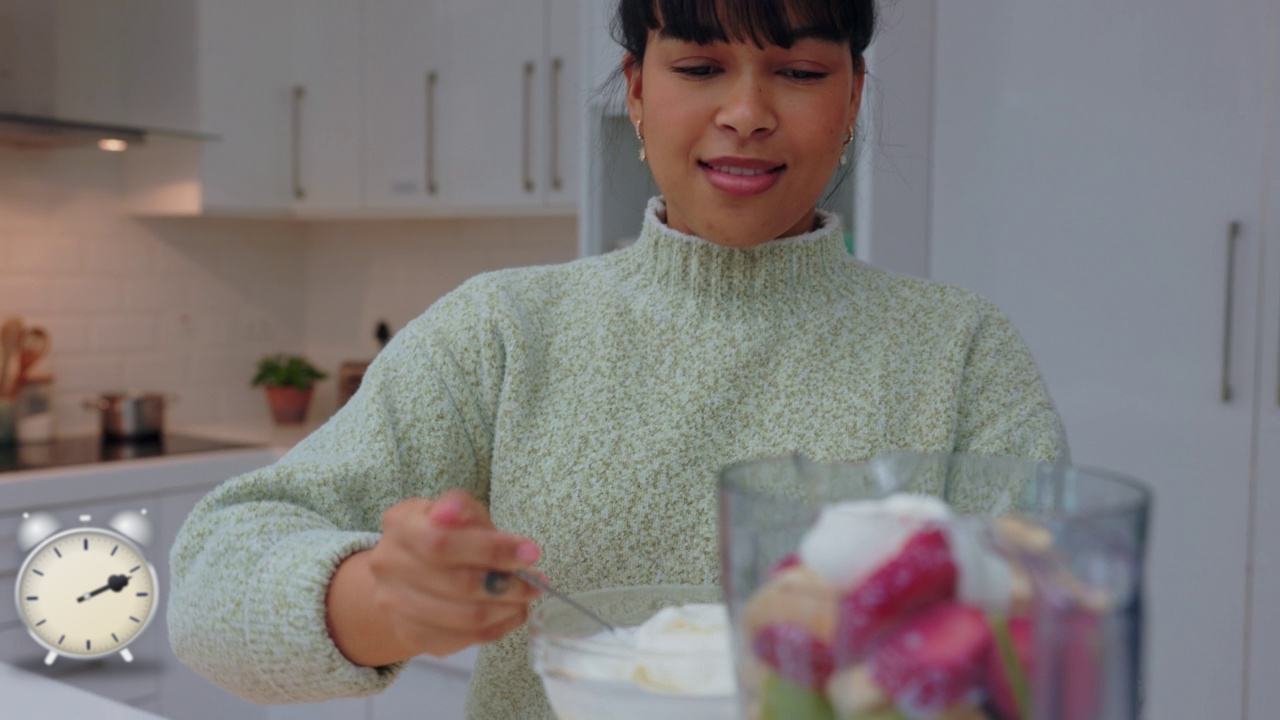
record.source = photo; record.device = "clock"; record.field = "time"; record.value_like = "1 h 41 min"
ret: 2 h 11 min
